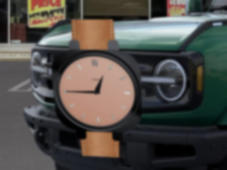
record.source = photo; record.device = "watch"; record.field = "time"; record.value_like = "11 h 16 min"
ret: 12 h 45 min
